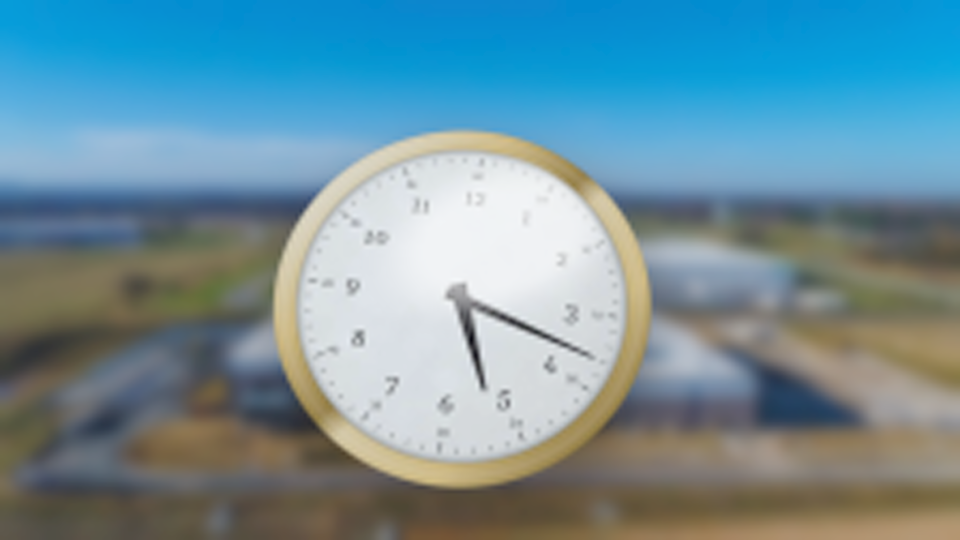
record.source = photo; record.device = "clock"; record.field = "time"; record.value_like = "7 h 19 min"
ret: 5 h 18 min
